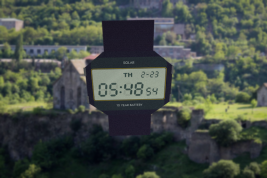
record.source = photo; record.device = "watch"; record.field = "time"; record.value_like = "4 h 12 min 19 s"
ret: 5 h 48 min 54 s
